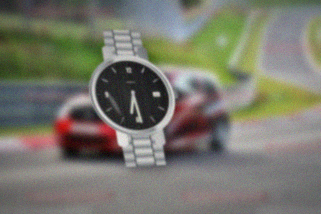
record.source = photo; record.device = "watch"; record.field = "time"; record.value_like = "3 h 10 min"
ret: 6 h 29 min
